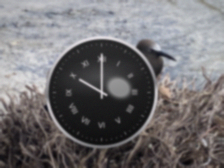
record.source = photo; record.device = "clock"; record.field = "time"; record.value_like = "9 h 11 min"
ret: 10 h 00 min
